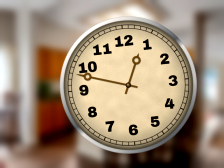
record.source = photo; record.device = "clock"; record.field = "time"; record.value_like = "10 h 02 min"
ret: 12 h 48 min
